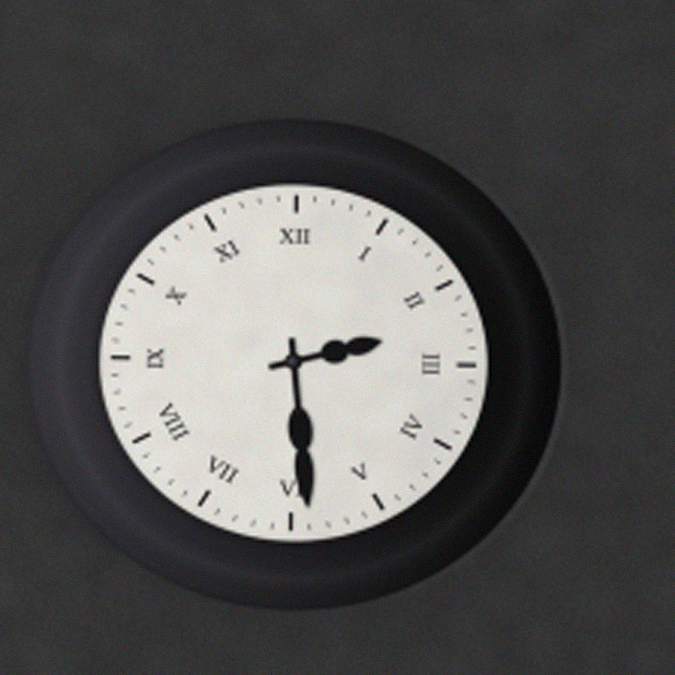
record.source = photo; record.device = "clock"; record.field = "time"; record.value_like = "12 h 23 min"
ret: 2 h 29 min
